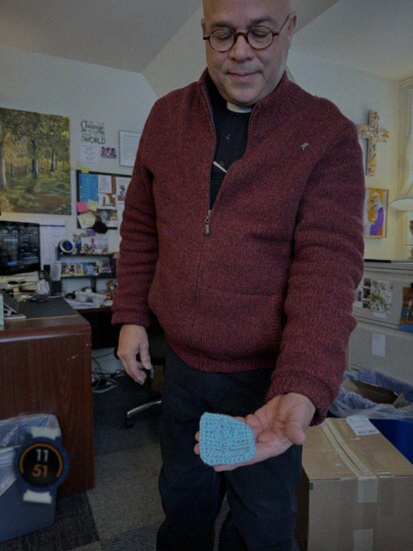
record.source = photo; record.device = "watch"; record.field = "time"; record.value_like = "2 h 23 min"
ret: 11 h 51 min
